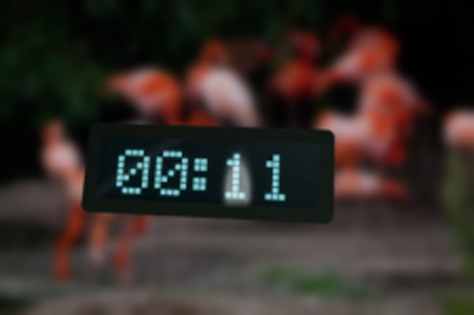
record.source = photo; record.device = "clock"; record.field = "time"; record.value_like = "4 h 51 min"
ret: 0 h 11 min
